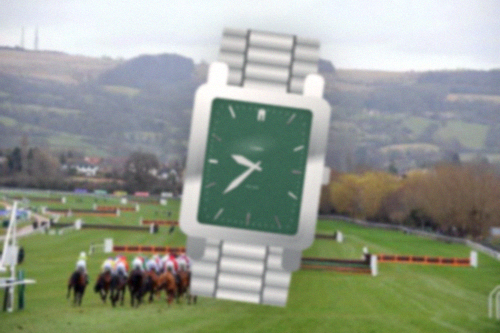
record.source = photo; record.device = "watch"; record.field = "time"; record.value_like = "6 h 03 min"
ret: 9 h 37 min
